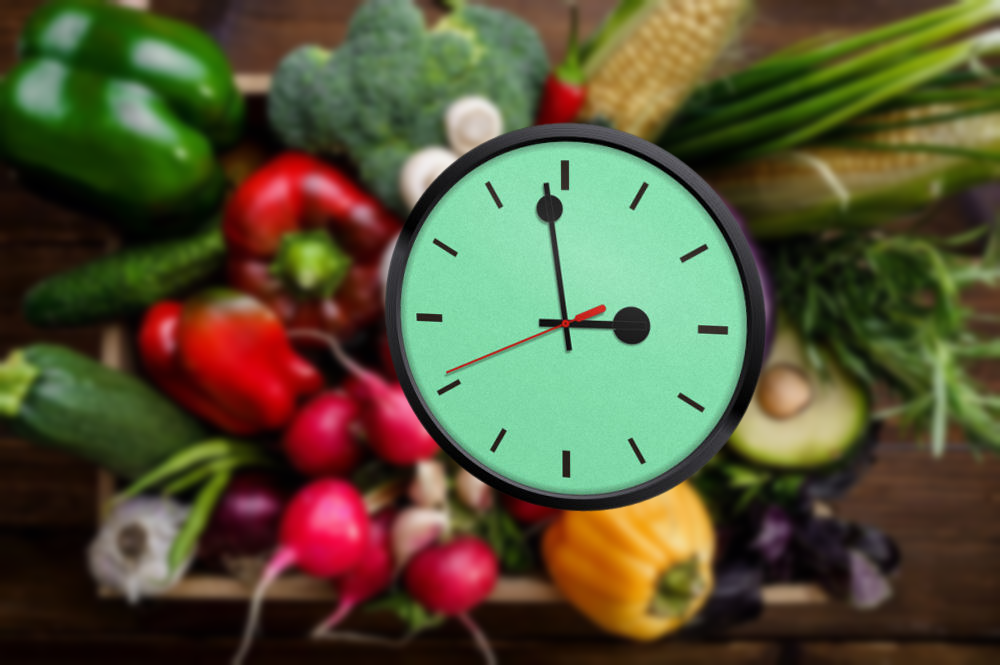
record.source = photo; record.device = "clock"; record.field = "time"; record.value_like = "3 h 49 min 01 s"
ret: 2 h 58 min 41 s
